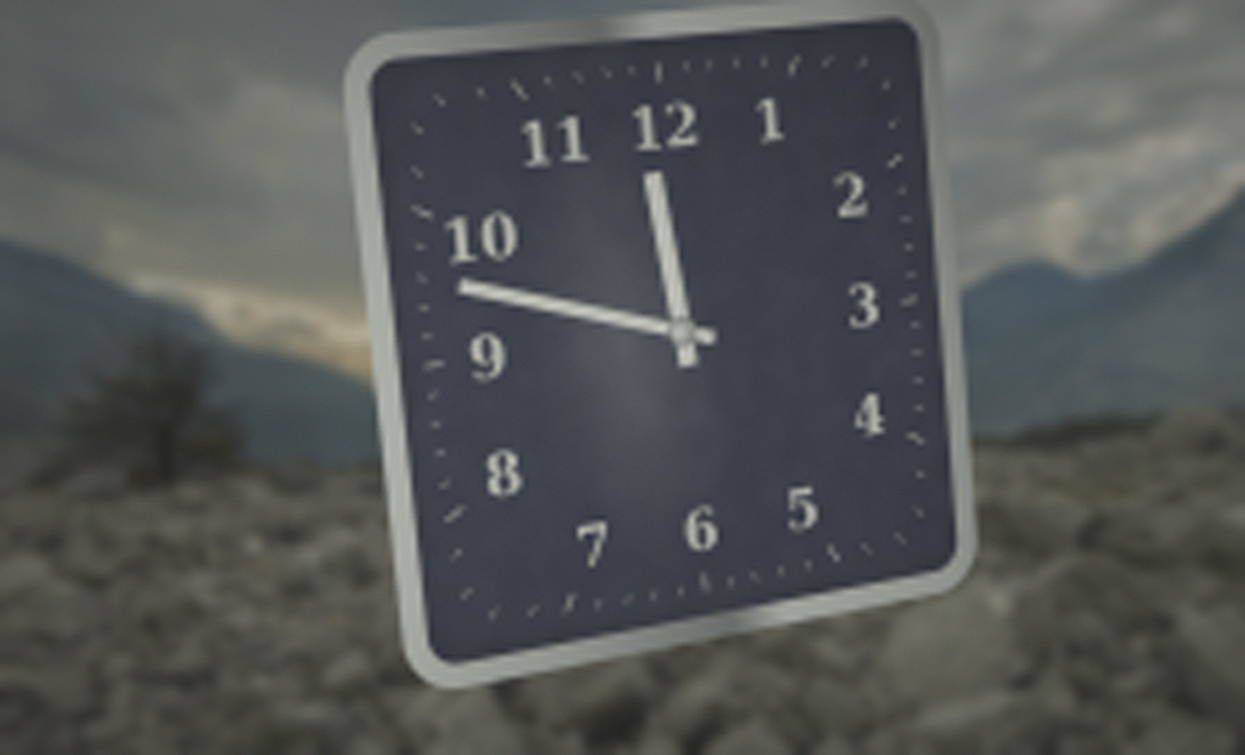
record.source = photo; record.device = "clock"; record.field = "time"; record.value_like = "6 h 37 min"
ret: 11 h 48 min
